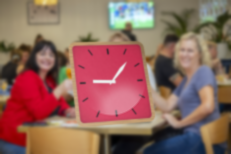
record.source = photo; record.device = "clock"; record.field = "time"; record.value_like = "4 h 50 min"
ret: 9 h 07 min
